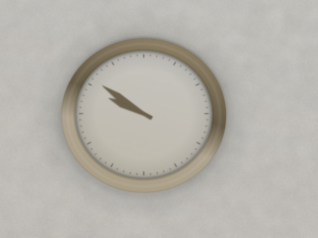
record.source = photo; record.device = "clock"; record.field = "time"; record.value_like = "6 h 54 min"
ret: 9 h 51 min
